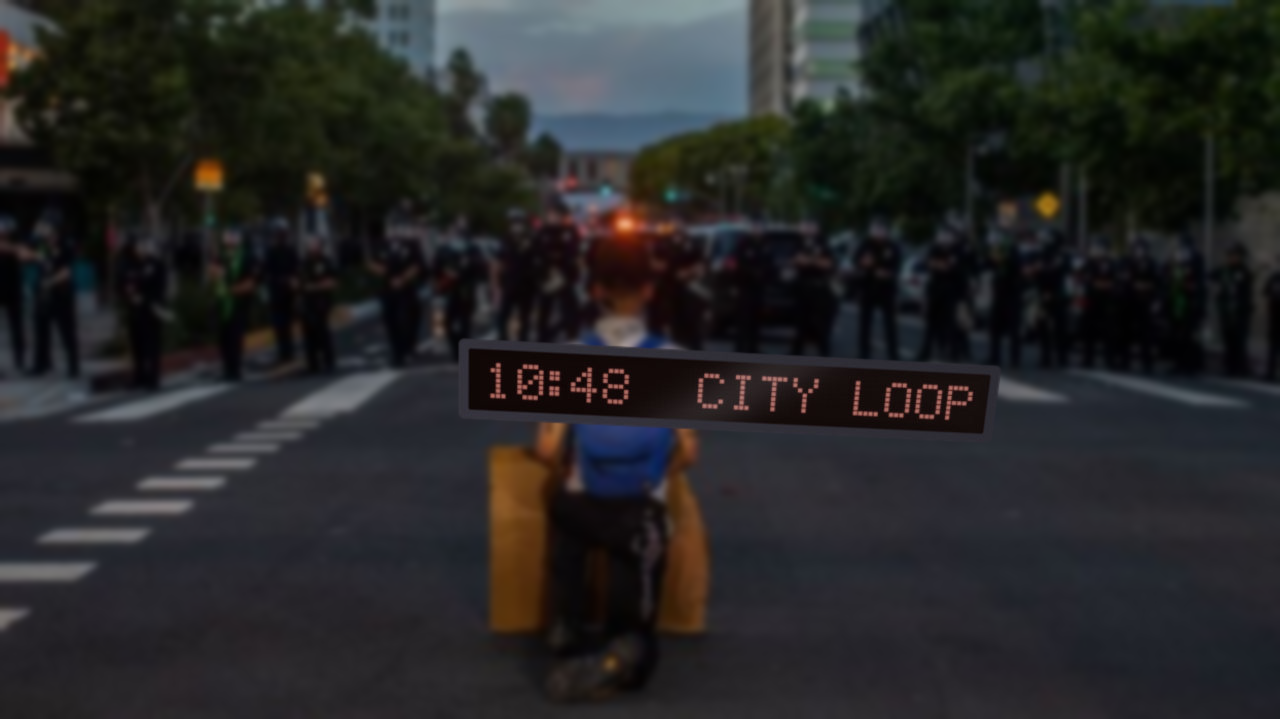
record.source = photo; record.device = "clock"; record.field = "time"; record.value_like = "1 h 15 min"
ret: 10 h 48 min
